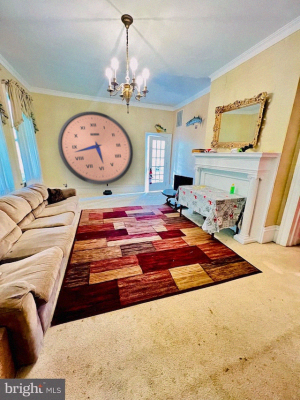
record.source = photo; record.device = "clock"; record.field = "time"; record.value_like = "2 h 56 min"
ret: 5 h 43 min
